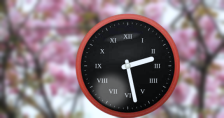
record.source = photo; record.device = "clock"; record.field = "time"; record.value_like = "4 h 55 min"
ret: 2 h 28 min
